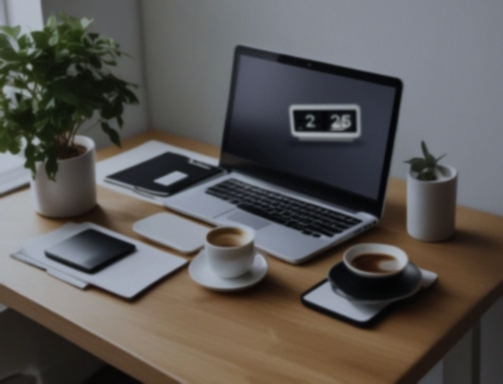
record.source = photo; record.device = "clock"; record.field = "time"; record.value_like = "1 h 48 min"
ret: 2 h 25 min
